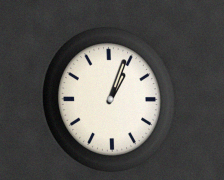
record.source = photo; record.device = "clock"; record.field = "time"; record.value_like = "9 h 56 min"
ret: 1 h 04 min
